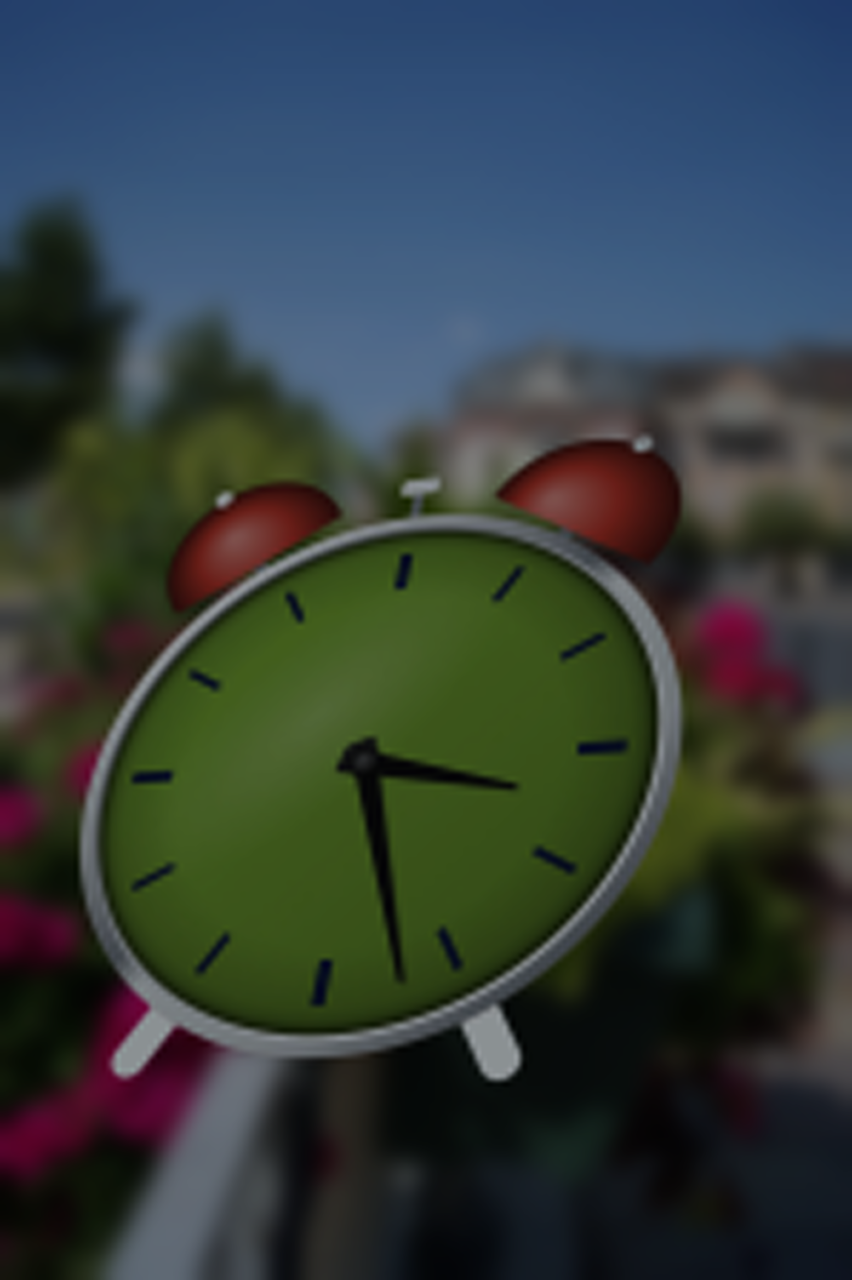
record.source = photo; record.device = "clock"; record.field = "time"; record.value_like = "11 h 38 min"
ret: 3 h 27 min
